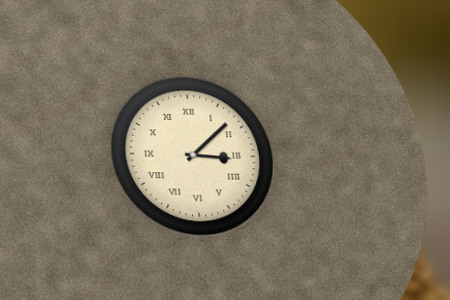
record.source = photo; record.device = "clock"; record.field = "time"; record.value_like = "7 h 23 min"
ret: 3 h 08 min
